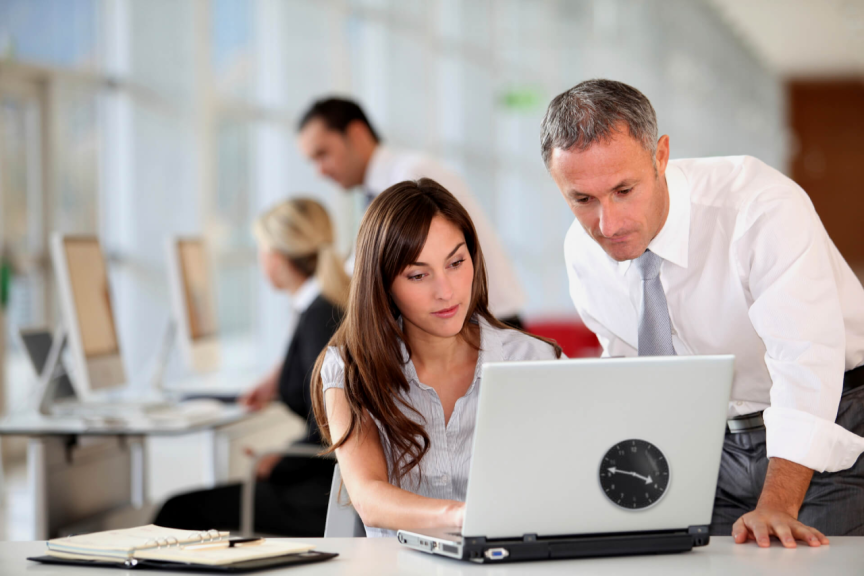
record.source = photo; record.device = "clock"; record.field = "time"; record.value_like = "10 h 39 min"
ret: 3 h 47 min
